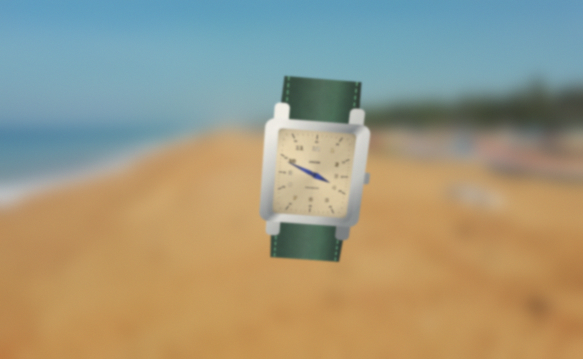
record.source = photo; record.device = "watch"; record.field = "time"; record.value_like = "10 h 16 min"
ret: 3 h 49 min
